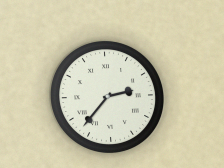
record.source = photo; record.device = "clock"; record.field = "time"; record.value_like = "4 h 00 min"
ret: 2 h 37 min
